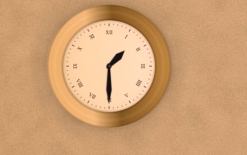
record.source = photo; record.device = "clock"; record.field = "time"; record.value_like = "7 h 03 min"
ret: 1 h 30 min
